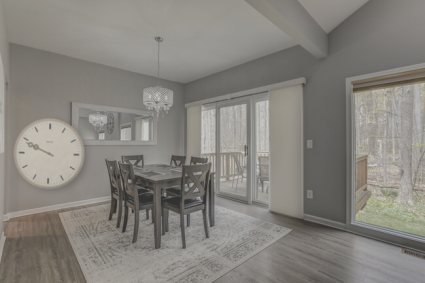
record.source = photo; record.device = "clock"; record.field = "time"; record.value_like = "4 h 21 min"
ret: 9 h 49 min
